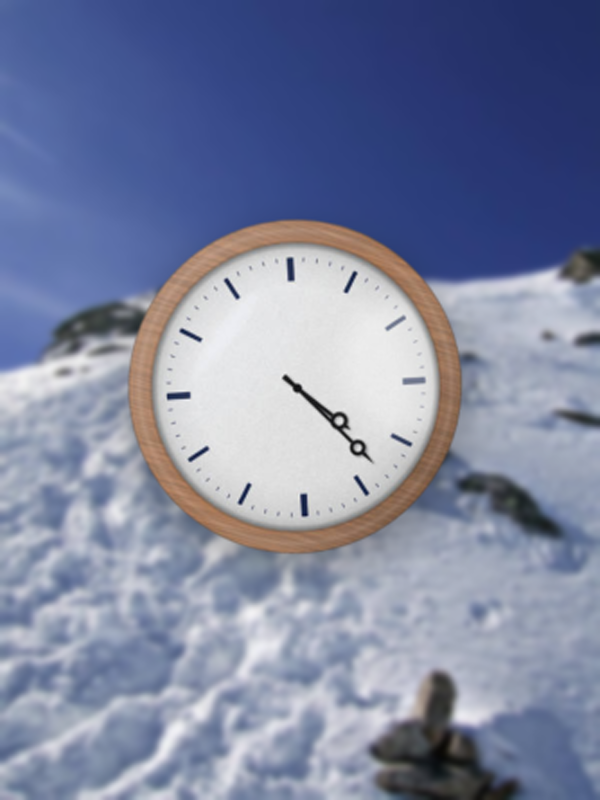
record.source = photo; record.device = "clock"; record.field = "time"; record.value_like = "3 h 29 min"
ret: 4 h 23 min
